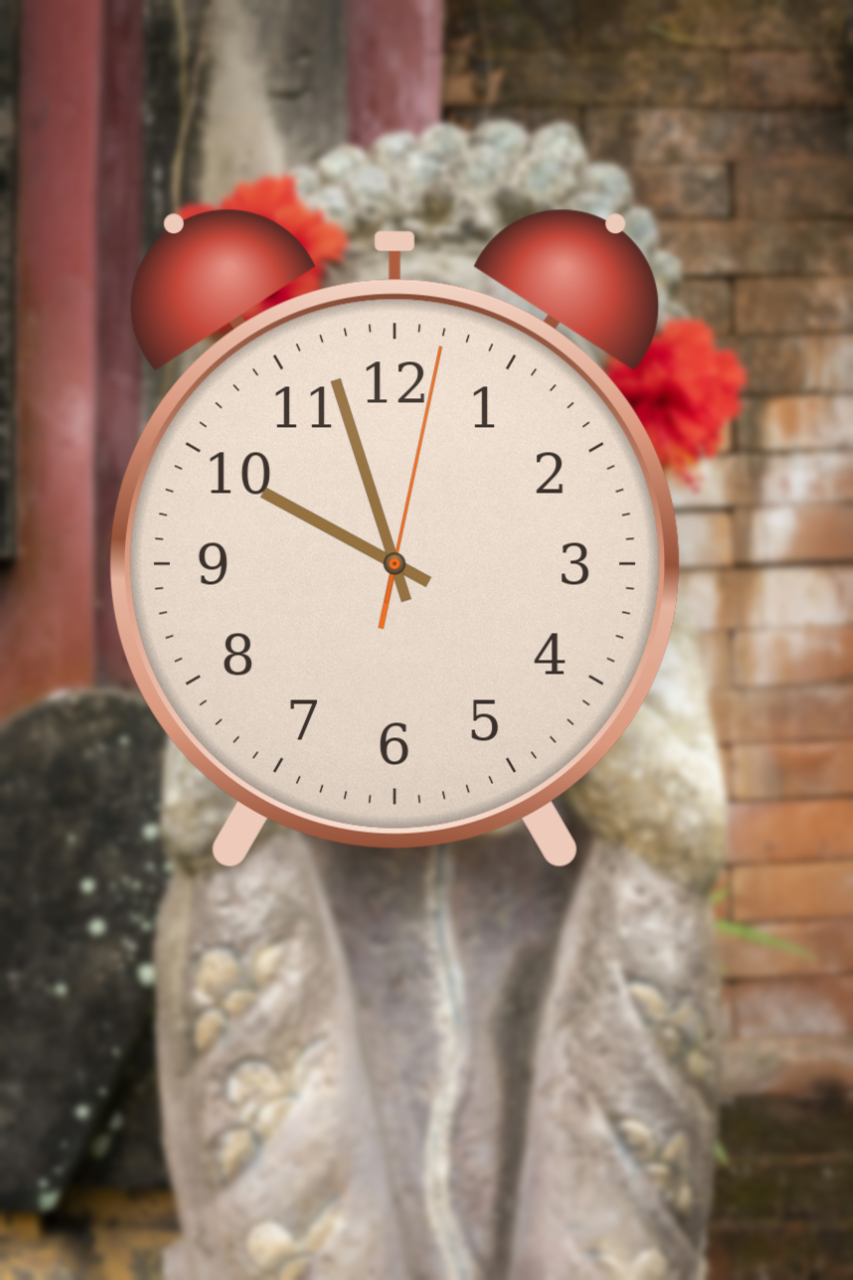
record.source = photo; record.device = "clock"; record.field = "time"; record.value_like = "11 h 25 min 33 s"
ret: 9 h 57 min 02 s
